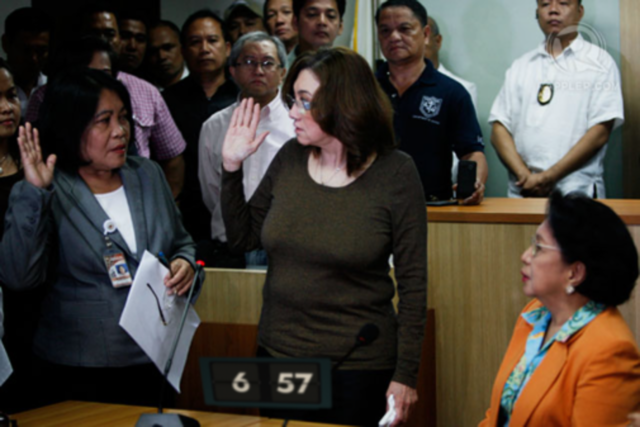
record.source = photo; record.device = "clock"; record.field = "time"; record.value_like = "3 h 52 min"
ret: 6 h 57 min
